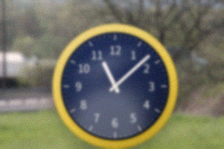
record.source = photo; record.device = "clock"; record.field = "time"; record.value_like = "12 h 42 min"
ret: 11 h 08 min
